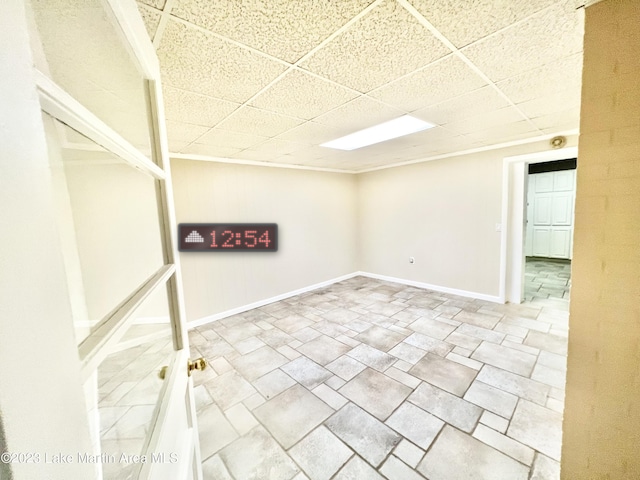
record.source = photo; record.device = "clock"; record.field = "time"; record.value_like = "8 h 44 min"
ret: 12 h 54 min
